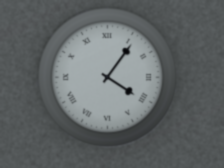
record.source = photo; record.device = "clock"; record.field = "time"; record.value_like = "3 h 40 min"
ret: 4 h 06 min
